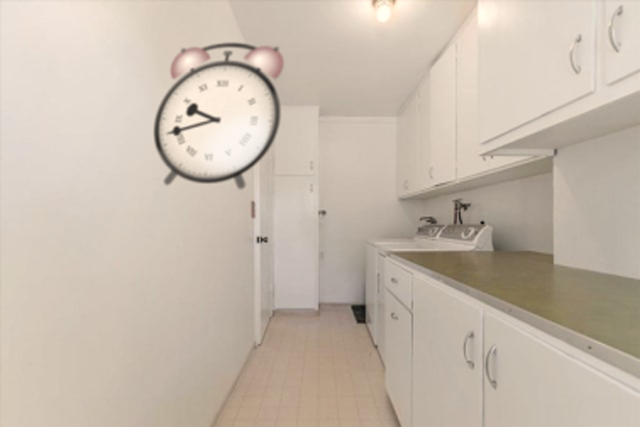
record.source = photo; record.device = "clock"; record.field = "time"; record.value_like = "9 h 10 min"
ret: 9 h 42 min
